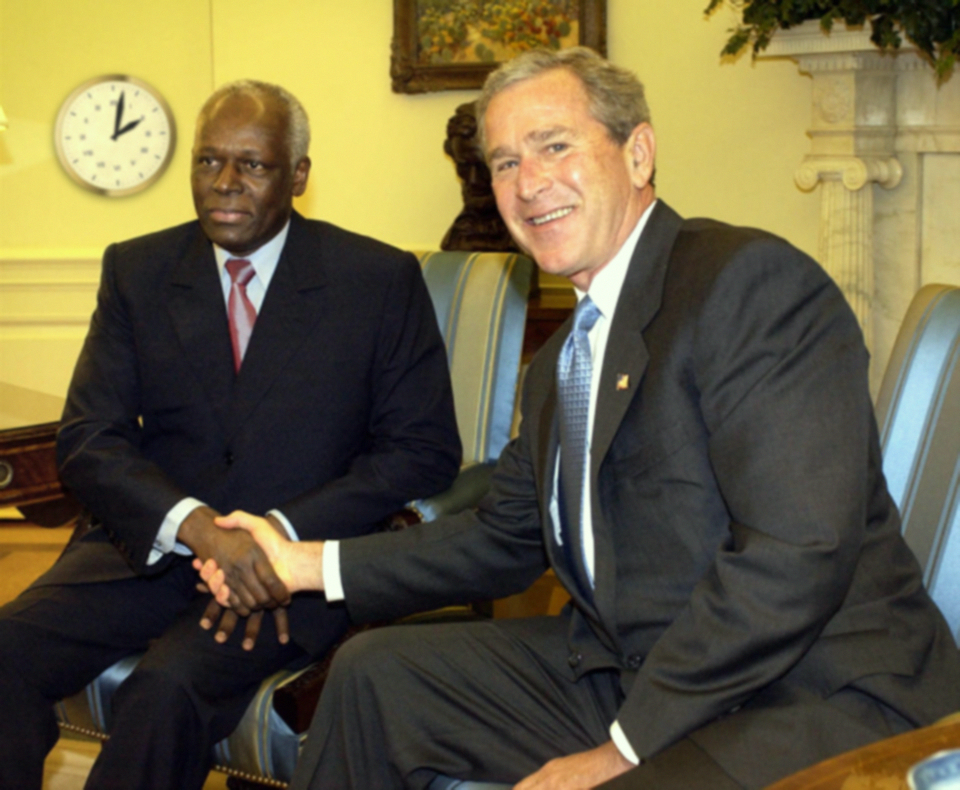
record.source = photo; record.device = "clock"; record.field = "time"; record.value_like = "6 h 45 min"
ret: 2 h 02 min
